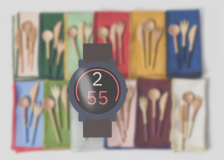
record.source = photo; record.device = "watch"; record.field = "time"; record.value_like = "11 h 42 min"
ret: 2 h 55 min
